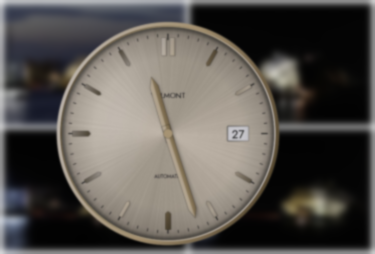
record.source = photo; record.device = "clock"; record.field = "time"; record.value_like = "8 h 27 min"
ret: 11 h 27 min
